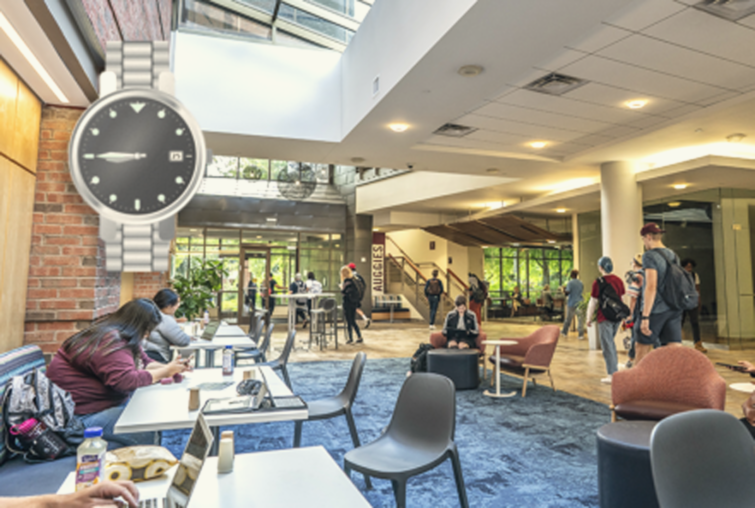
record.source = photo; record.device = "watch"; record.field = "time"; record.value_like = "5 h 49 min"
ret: 8 h 45 min
